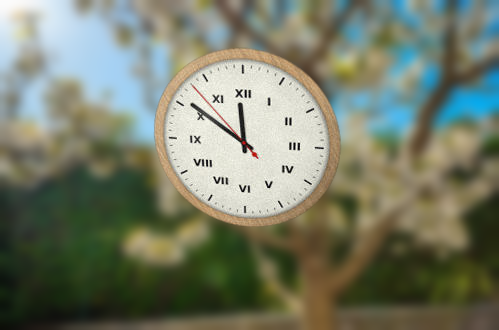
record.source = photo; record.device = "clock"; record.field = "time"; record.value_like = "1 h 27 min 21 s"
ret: 11 h 50 min 53 s
